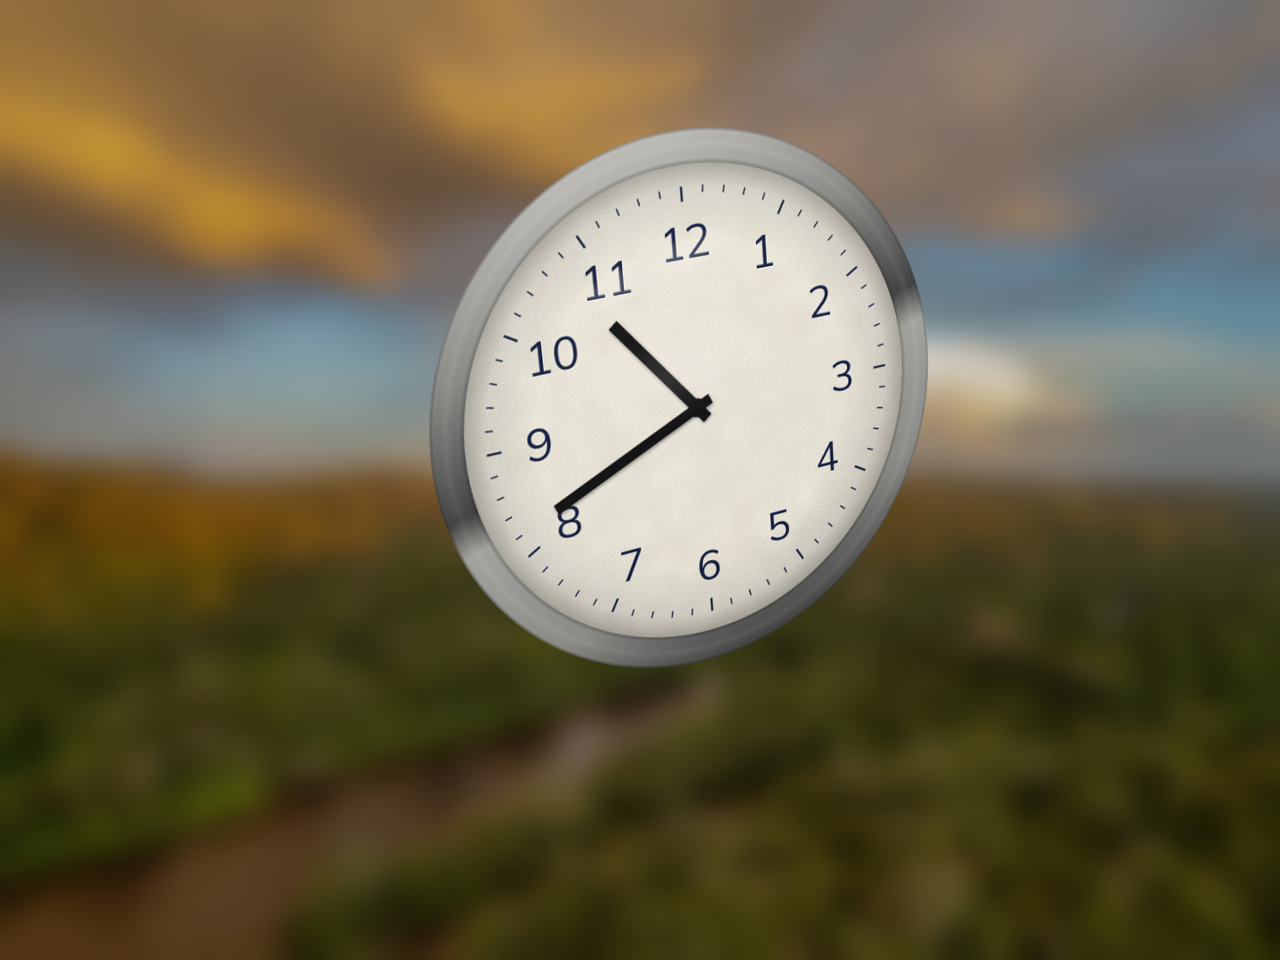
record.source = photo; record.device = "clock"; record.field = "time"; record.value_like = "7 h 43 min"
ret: 10 h 41 min
